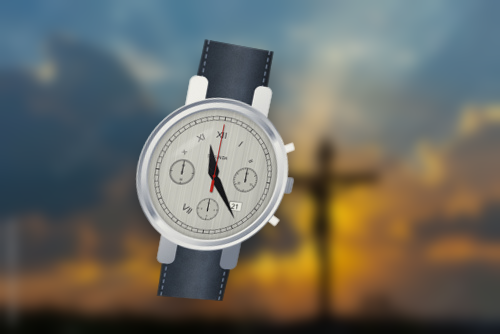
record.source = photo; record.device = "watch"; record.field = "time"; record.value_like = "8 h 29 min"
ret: 11 h 24 min
